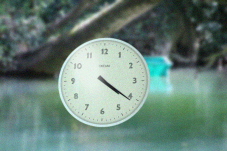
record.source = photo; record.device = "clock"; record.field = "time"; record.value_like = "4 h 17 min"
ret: 4 h 21 min
